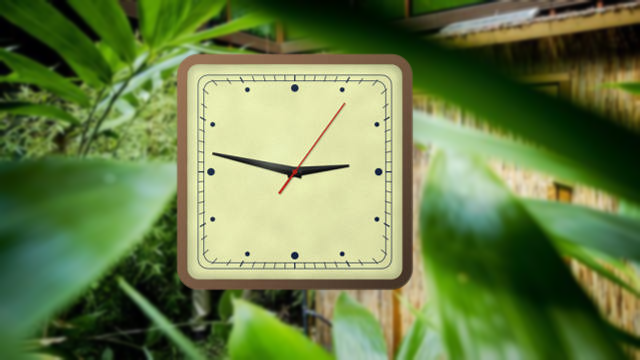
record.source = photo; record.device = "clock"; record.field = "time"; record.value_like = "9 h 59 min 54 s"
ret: 2 h 47 min 06 s
